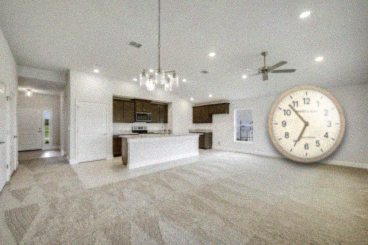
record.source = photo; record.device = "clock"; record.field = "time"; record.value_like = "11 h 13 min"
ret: 6 h 53 min
